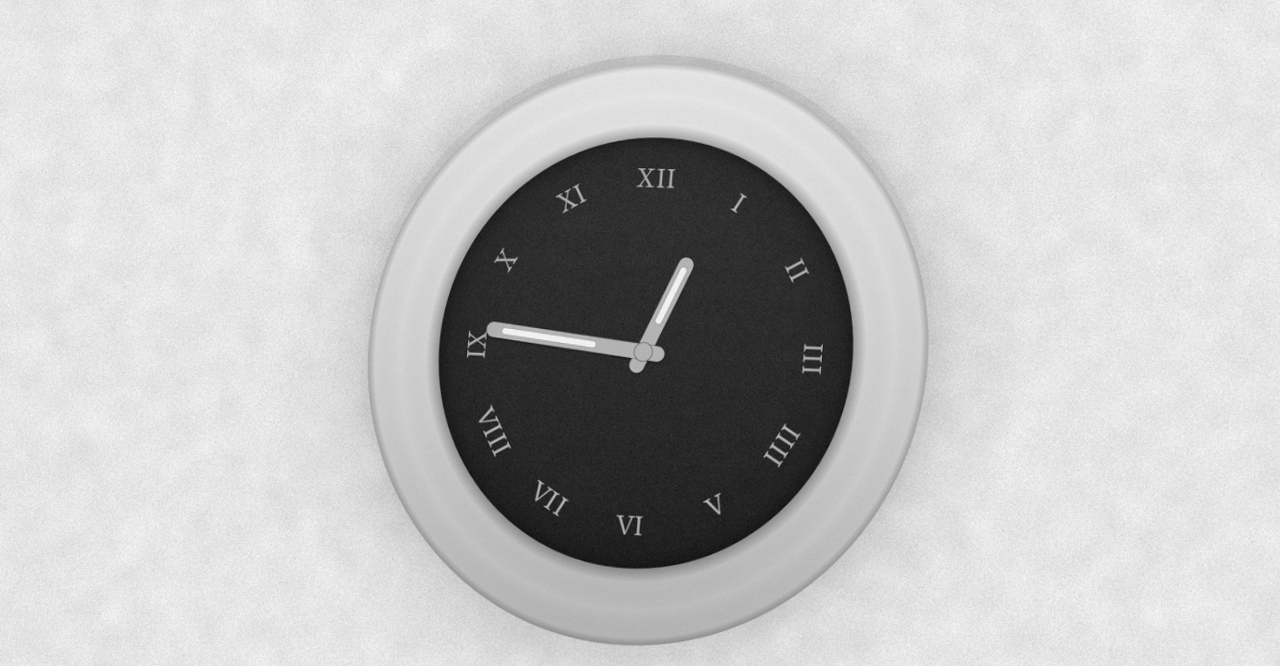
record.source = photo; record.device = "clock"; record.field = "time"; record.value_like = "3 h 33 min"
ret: 12 h 46 min
